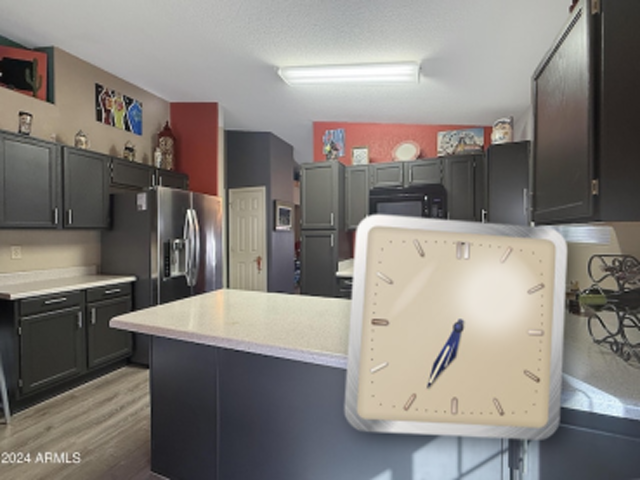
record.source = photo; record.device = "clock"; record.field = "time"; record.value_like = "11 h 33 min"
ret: 6 h 34 min
